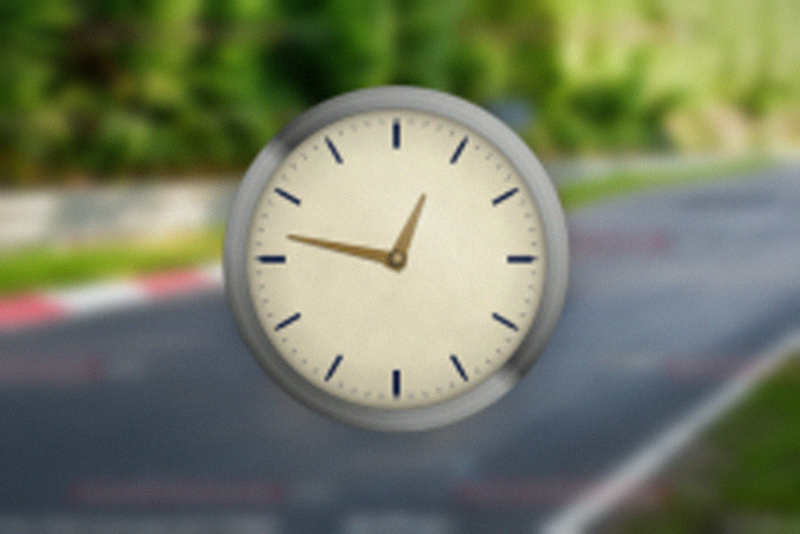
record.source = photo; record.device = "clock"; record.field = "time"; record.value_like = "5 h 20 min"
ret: 12 h 47 min
